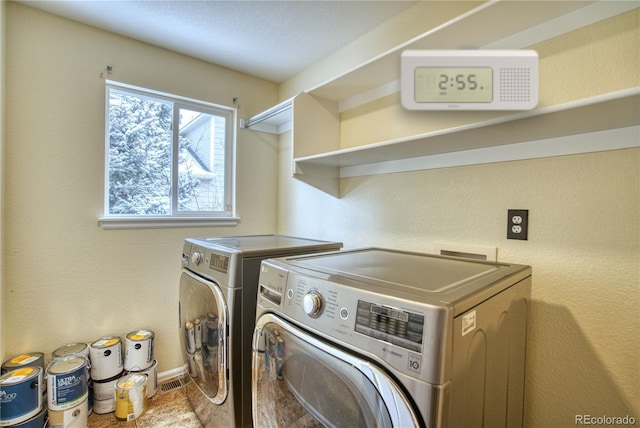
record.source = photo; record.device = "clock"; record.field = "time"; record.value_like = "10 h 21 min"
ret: 2 h 55 min
